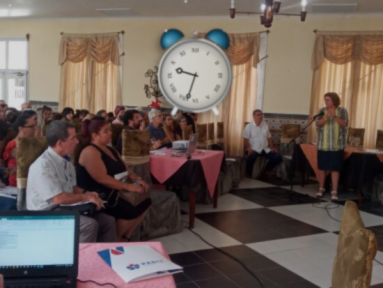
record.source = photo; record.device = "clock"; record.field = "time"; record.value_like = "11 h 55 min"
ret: 9 h 33 min
